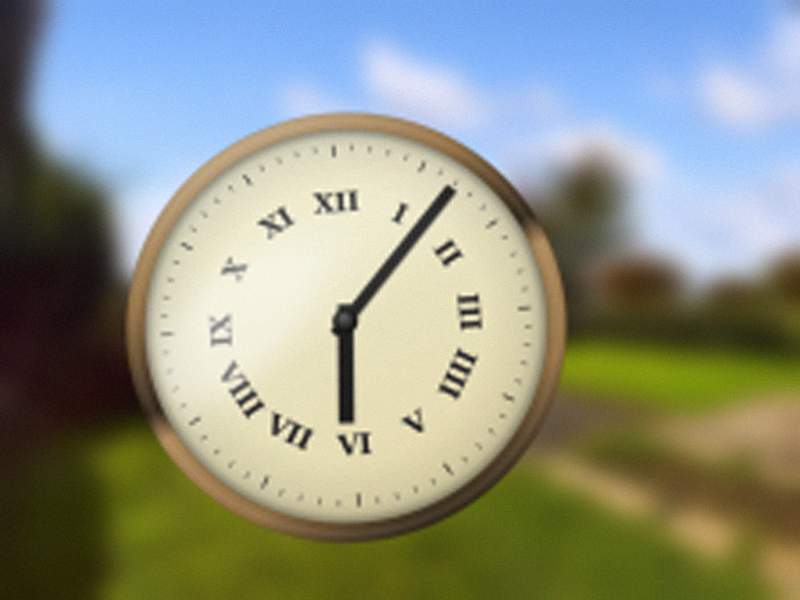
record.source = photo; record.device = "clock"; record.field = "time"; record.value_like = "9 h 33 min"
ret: 6 h 07 min
